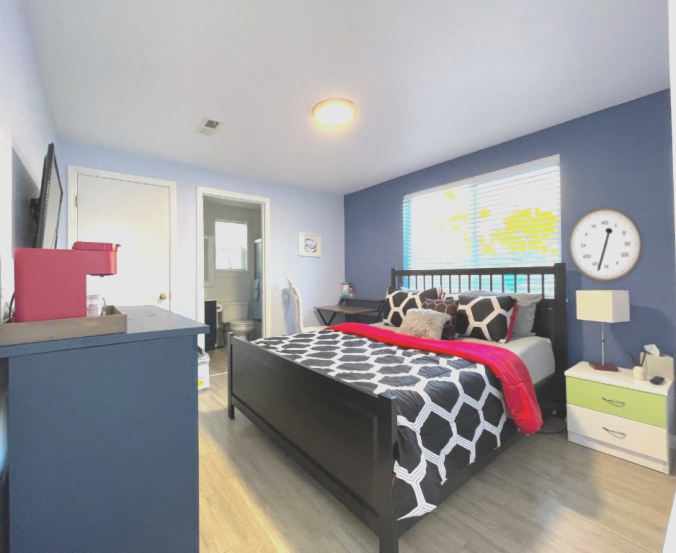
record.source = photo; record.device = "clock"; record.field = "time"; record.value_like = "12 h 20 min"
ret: 12 h 33 min
